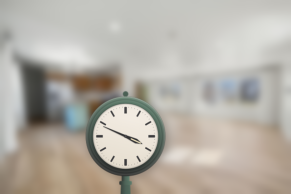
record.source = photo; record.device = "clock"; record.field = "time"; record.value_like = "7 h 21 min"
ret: 3 h 49 min
